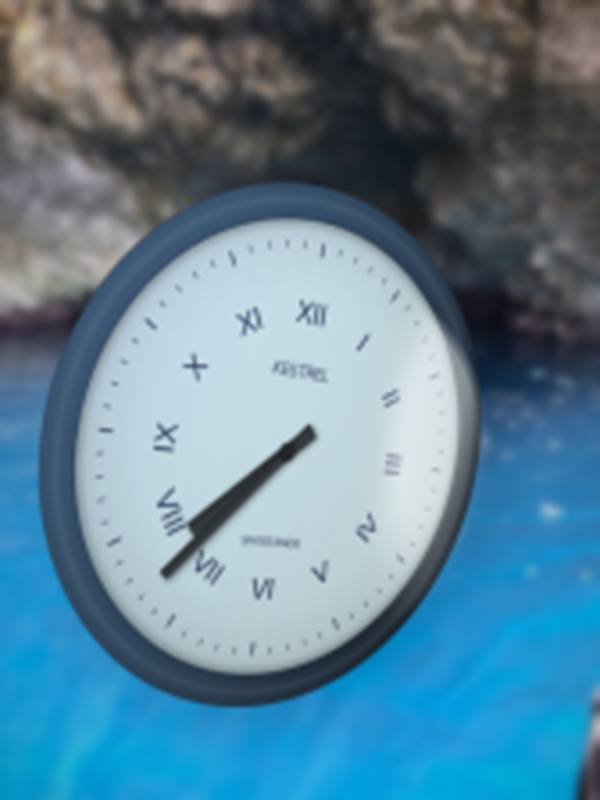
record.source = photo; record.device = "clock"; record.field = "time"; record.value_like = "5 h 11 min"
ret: 7 h 37 min
